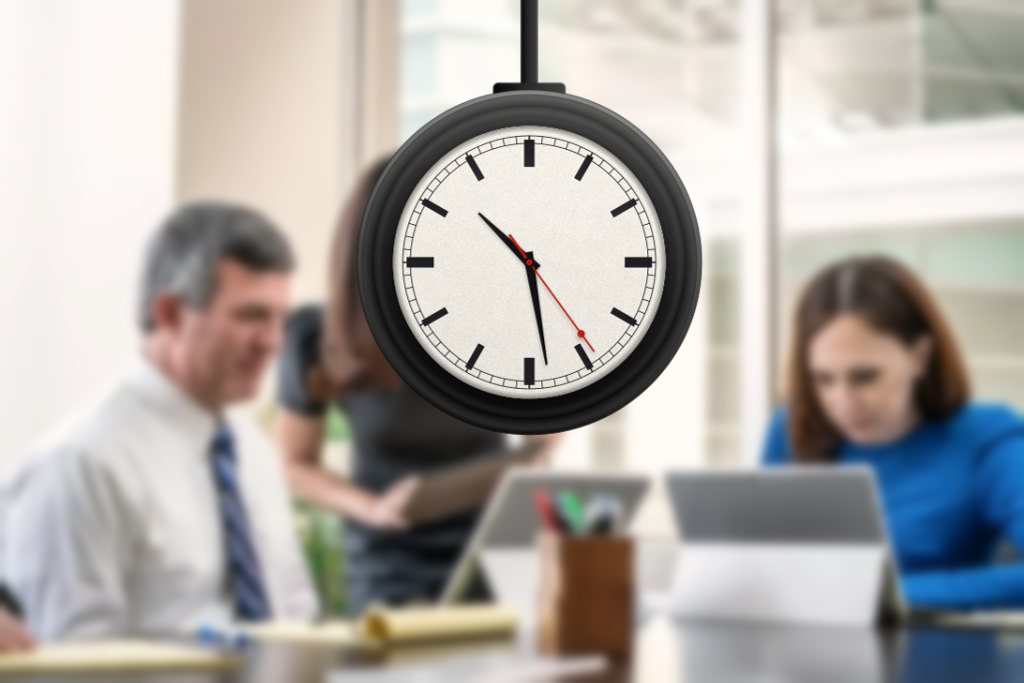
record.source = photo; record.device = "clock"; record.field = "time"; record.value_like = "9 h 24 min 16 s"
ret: 10 h 28 min 24 s
